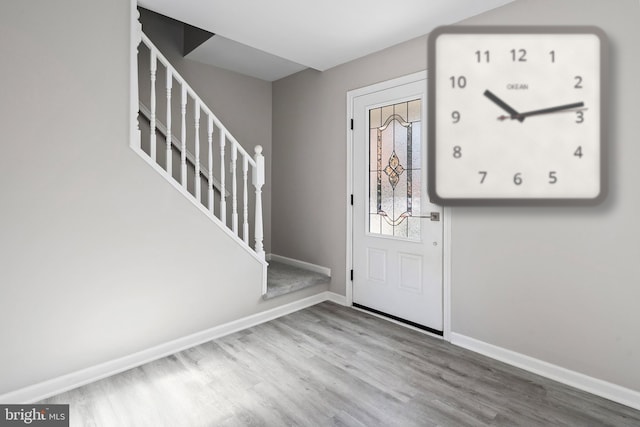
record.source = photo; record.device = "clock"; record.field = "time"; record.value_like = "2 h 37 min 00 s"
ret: 10 h 13 min 14 s
